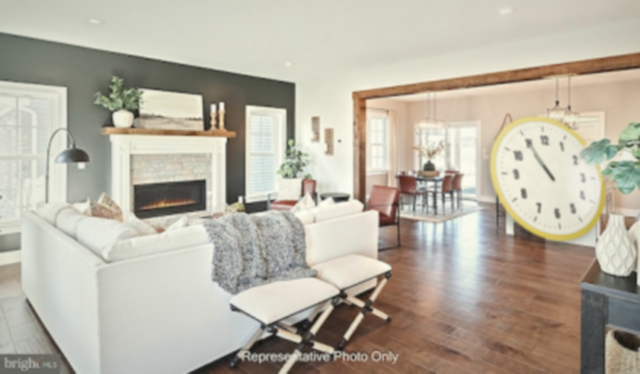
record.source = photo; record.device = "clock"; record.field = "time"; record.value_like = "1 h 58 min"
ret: 10 h 55 min
